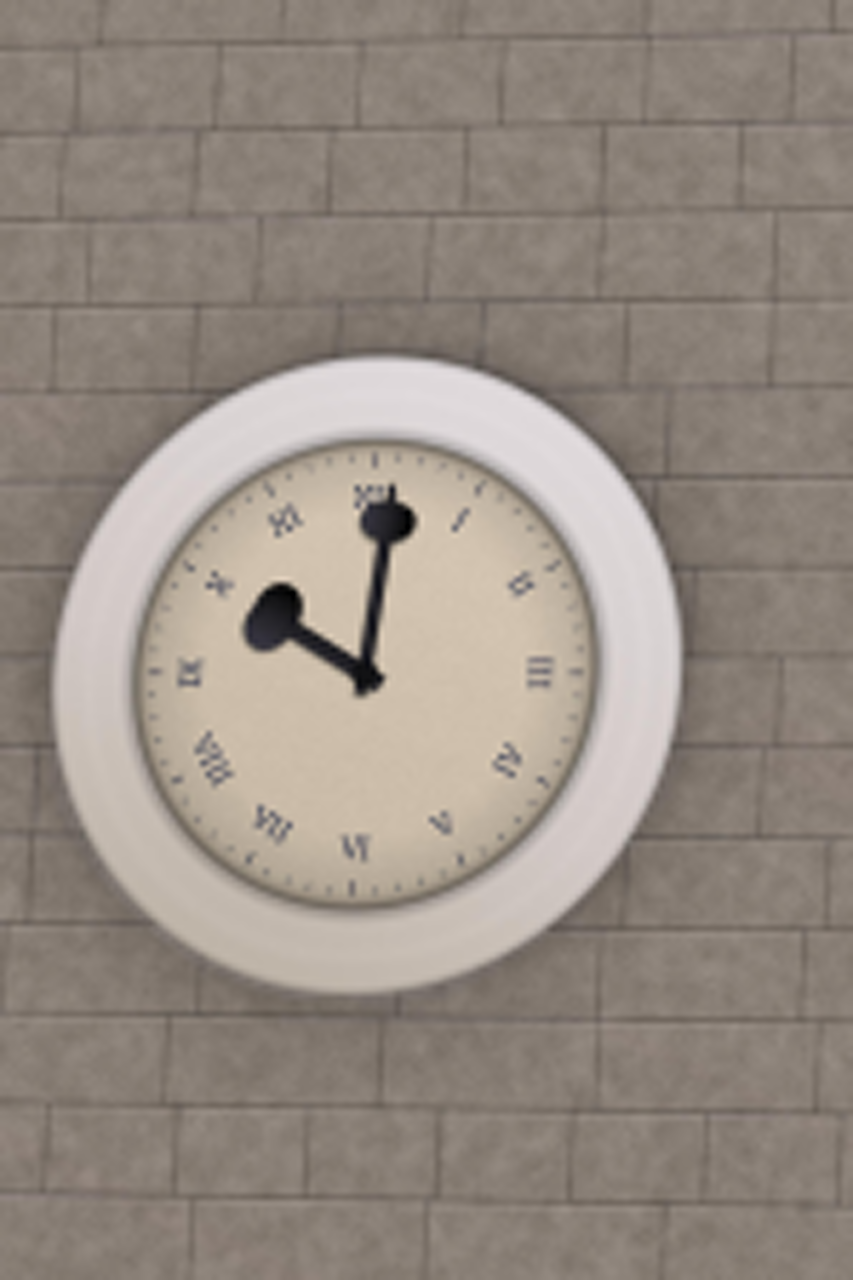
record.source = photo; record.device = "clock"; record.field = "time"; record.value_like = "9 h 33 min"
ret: 10 h 01 min
